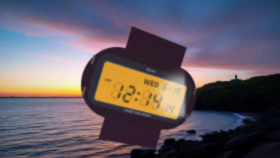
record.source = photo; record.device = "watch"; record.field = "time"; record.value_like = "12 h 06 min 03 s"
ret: 12 h 14 min 14 s
